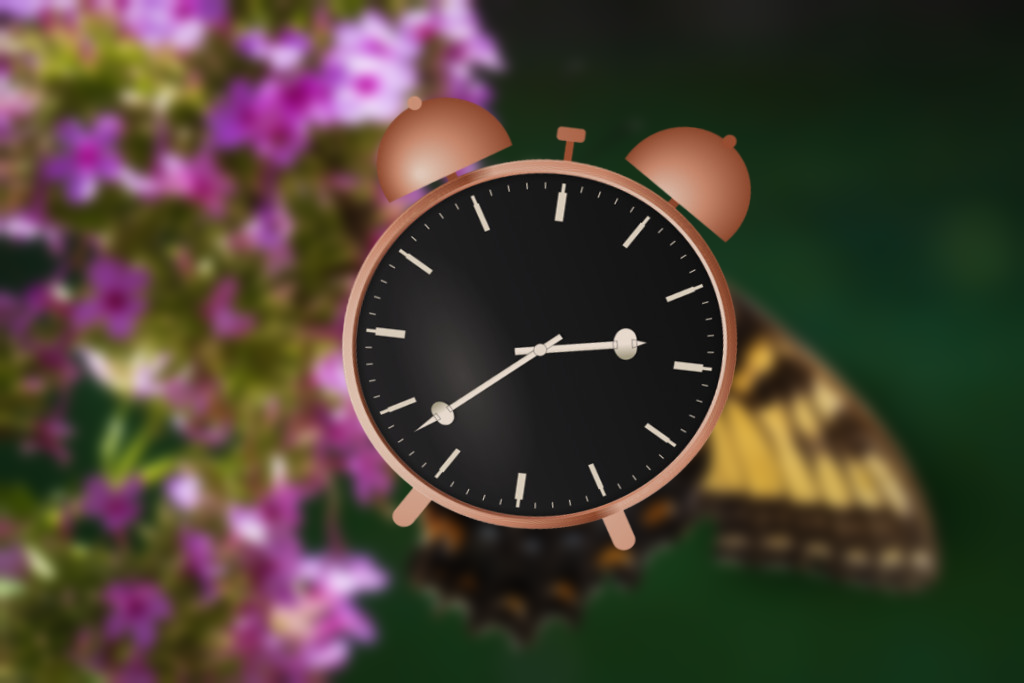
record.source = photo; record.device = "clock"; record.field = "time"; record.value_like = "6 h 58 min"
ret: 2 h 38 min
